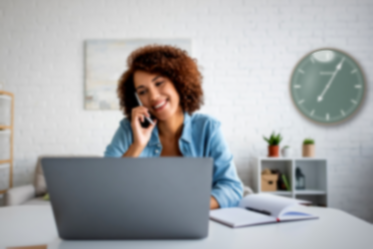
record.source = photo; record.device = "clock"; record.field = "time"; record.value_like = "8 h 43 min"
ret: 7 h 05 min
